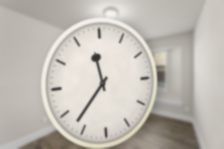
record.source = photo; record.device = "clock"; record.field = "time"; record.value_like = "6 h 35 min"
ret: 11 h 37 min
